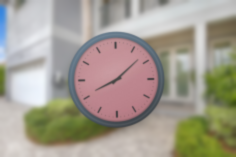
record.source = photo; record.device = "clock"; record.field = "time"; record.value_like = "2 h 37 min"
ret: 8 h 08 min
